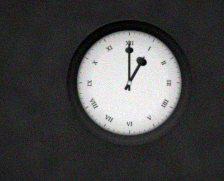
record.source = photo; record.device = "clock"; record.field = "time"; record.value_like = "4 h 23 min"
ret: 1 h 00 min
